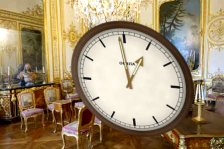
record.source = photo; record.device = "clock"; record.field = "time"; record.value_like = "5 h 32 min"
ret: 12 h 59 min
